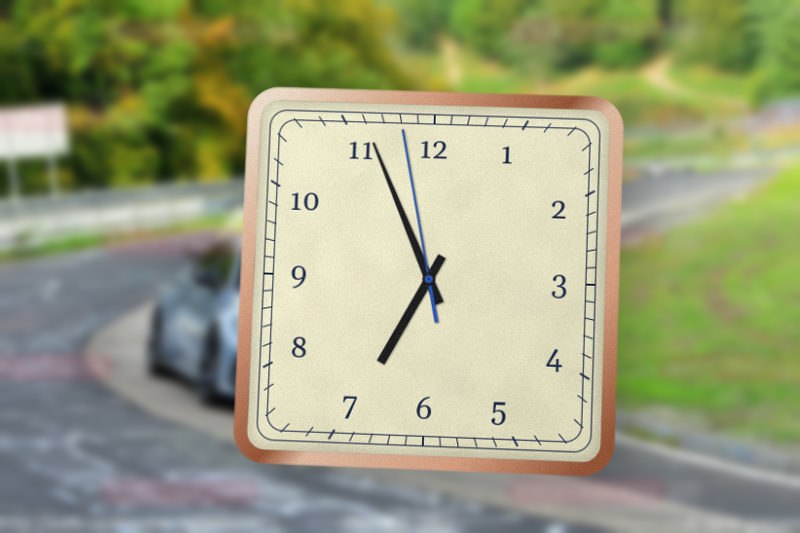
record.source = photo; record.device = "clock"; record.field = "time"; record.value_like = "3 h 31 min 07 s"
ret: 6 h 55 min 58 s
